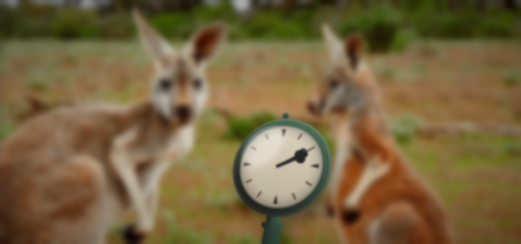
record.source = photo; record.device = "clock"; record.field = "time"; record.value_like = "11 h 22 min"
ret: 2 h 10 min
